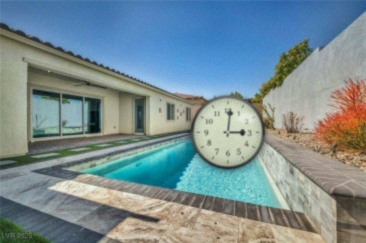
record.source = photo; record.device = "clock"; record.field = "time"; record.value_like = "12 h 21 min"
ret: 3 h 01 min
